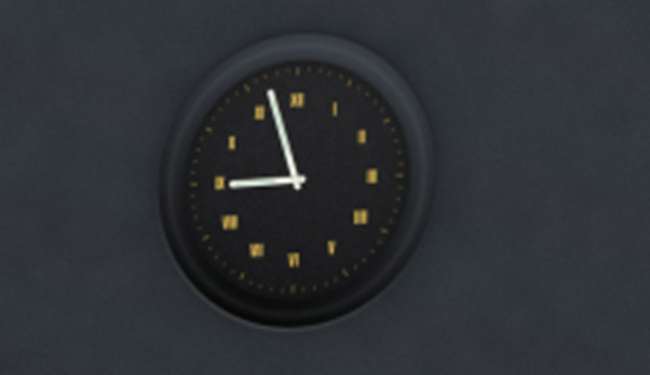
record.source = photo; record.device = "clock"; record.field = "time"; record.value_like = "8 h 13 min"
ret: 8 h 57 min
